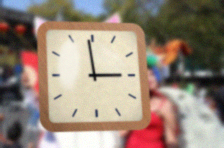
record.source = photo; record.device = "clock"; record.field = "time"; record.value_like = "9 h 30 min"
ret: 2 h 59 min
